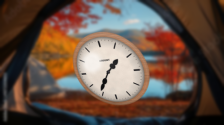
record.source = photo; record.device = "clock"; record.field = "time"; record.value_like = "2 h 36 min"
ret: 1 h 36 min
